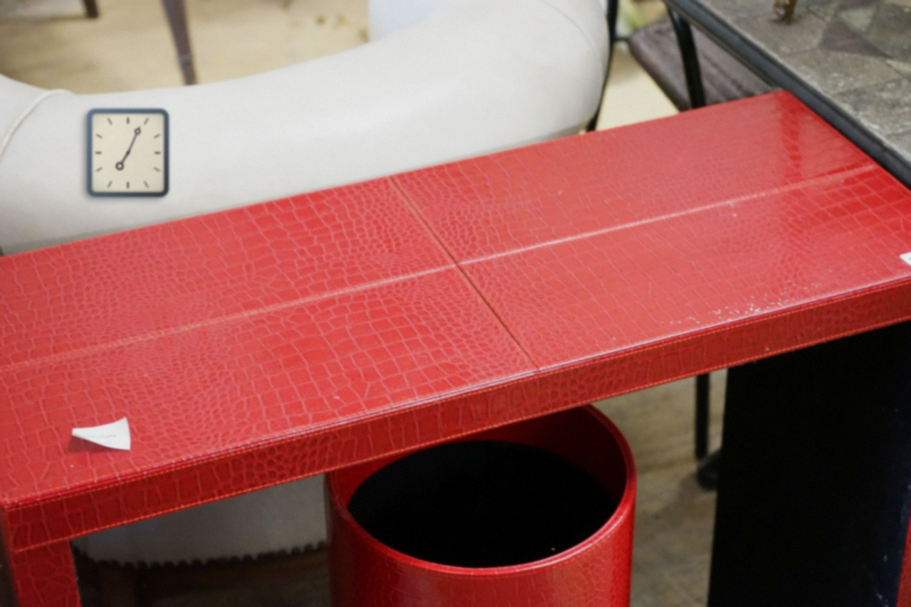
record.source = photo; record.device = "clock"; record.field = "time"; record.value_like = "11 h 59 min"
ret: 7 h 04 min
